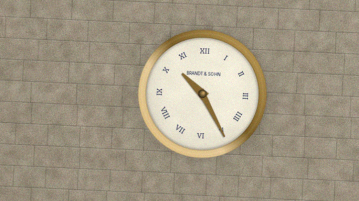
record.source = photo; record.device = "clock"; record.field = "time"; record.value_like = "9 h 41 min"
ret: 10 h 25 min
